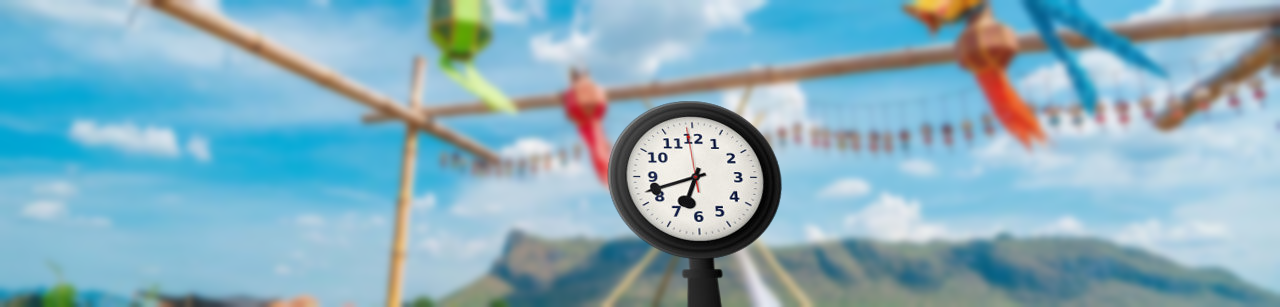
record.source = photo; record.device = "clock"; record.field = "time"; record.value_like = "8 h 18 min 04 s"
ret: 6 h 41 min 59 s
